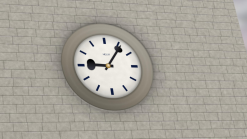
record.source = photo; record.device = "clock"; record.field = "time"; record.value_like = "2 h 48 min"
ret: 9 h 06 min
